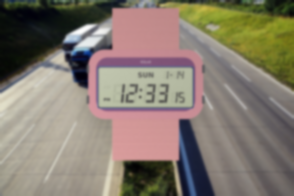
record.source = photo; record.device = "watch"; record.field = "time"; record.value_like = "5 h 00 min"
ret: 12 h 33 min
